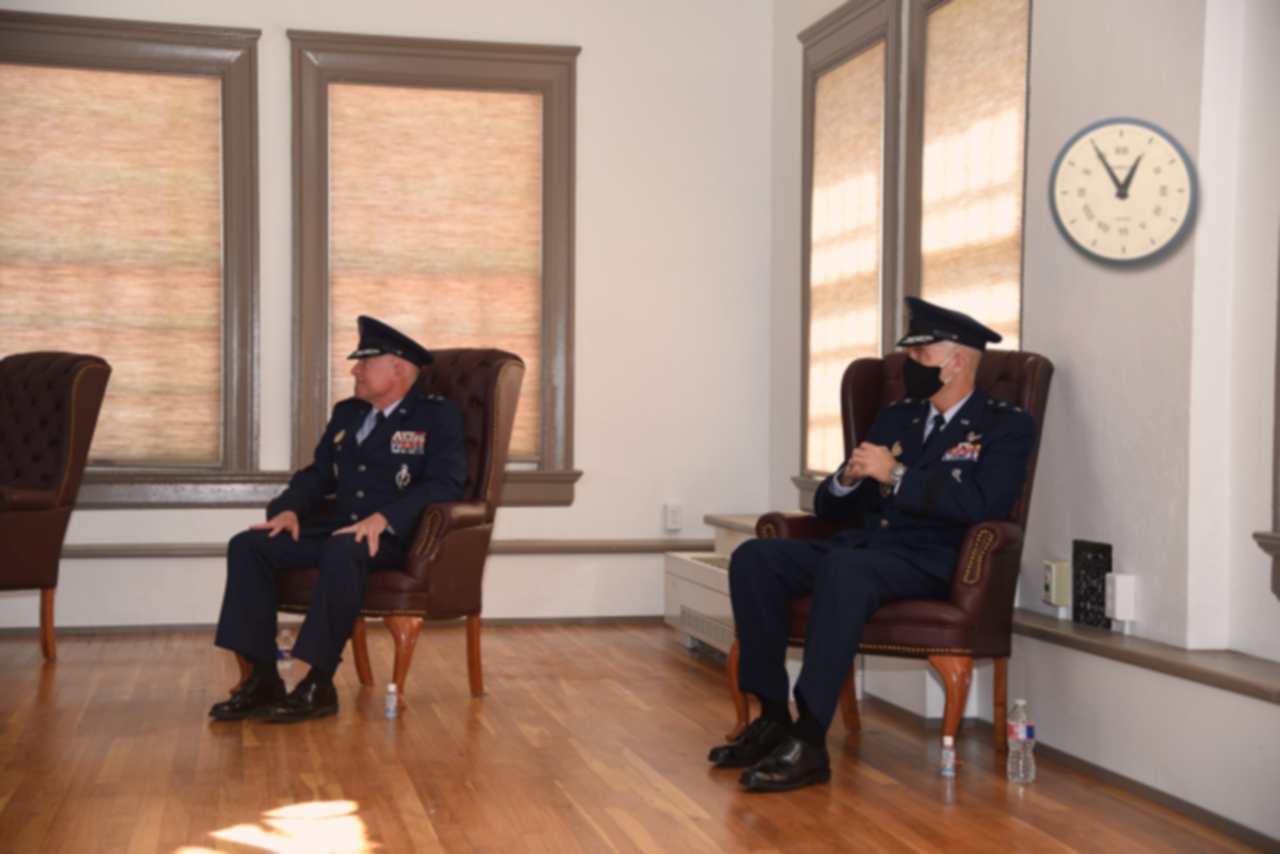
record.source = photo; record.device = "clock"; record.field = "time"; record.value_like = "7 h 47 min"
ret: 12 h 55 min
